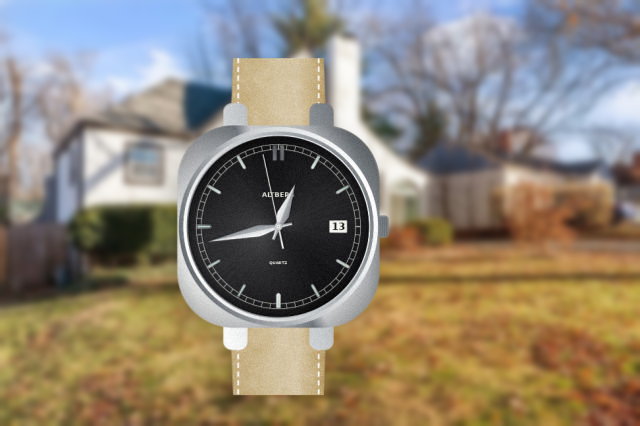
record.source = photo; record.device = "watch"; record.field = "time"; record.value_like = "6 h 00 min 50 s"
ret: 12 h 42 min 58 s
